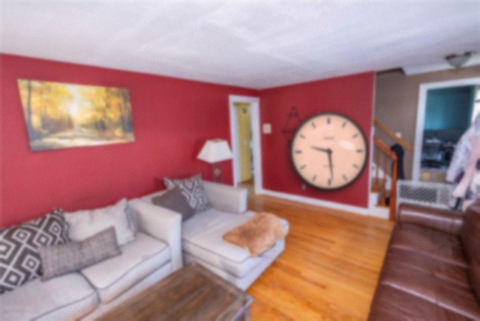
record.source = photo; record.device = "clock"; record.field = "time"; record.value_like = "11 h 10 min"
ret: 9 h 29 min
